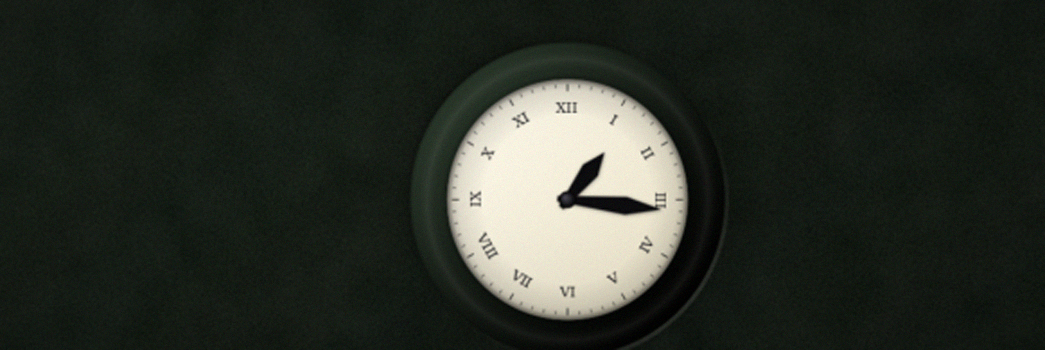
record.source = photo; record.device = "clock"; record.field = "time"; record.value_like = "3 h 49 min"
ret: 1 h 16 min
